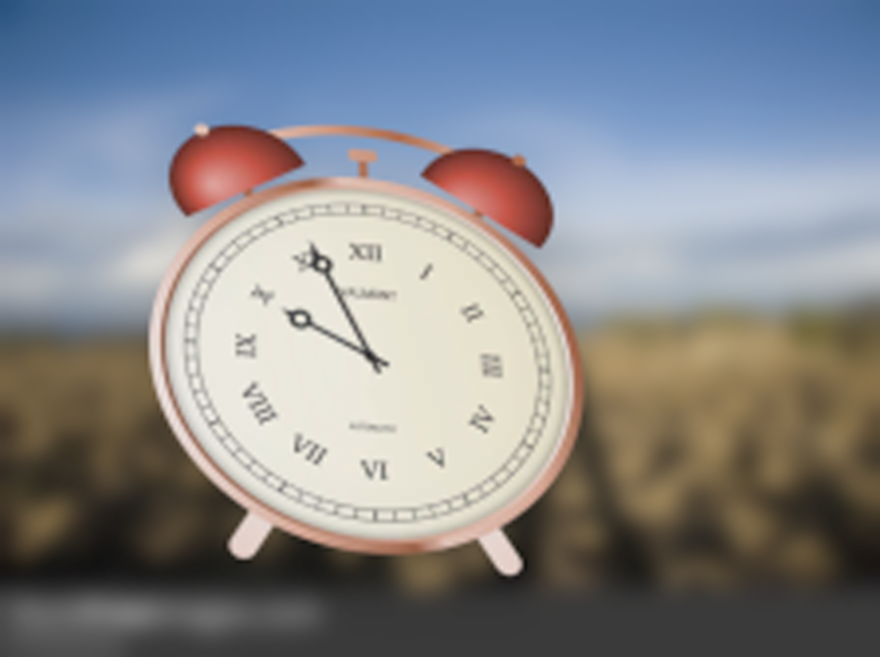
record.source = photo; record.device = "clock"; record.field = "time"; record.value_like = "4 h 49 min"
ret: 9 h 56 min
